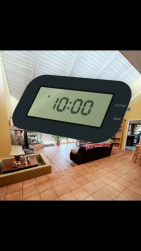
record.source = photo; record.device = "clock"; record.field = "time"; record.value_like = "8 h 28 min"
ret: 10 h 00 min
